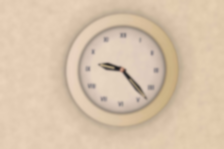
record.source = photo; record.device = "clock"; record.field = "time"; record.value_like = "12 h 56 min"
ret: 9 h 23 min
